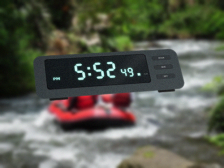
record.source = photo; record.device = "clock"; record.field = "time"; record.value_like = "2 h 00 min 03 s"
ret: 5 h 52 min 49 s
